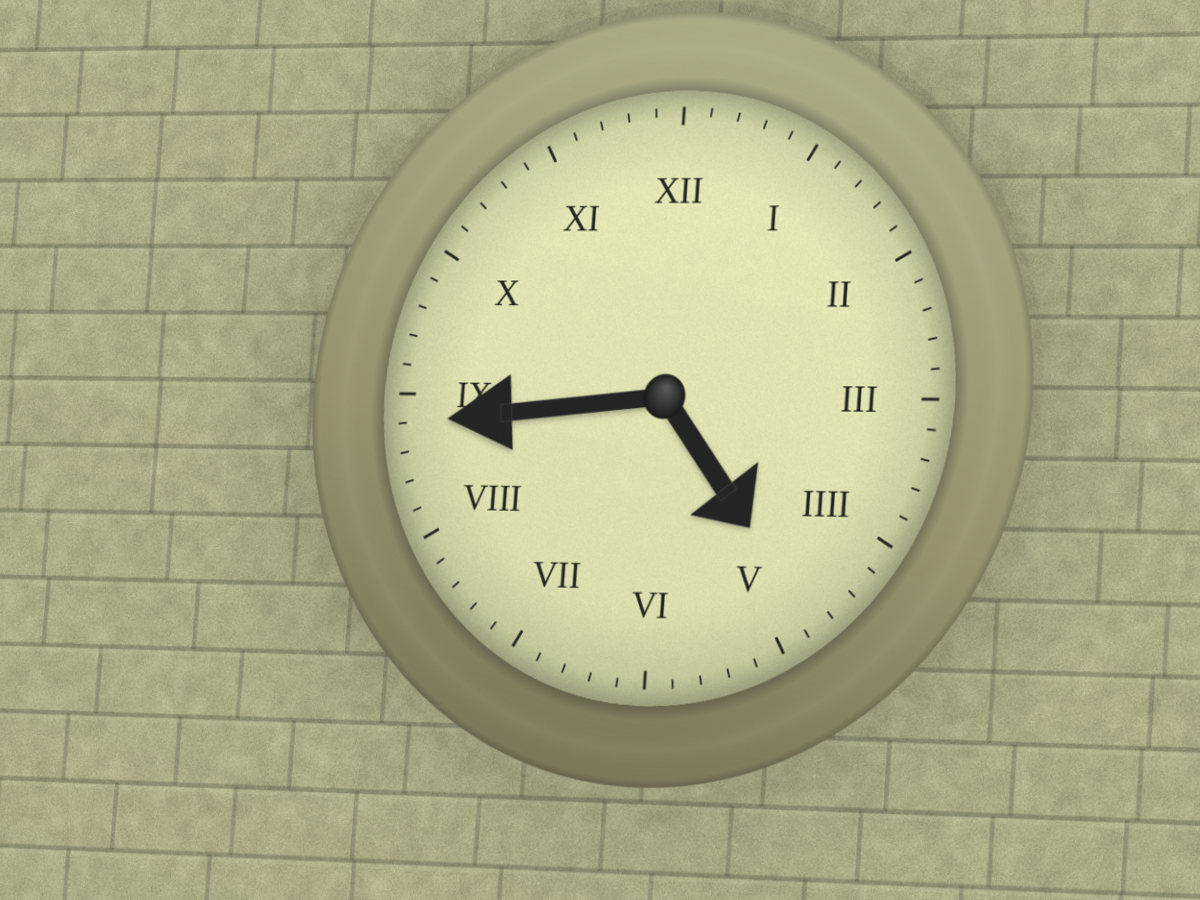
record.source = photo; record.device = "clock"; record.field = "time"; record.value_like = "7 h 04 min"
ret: 4 h 44 min
